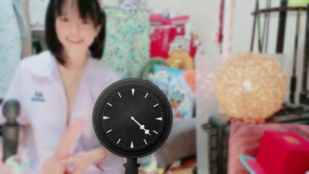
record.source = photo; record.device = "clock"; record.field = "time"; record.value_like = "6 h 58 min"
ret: 4 h 22 min
